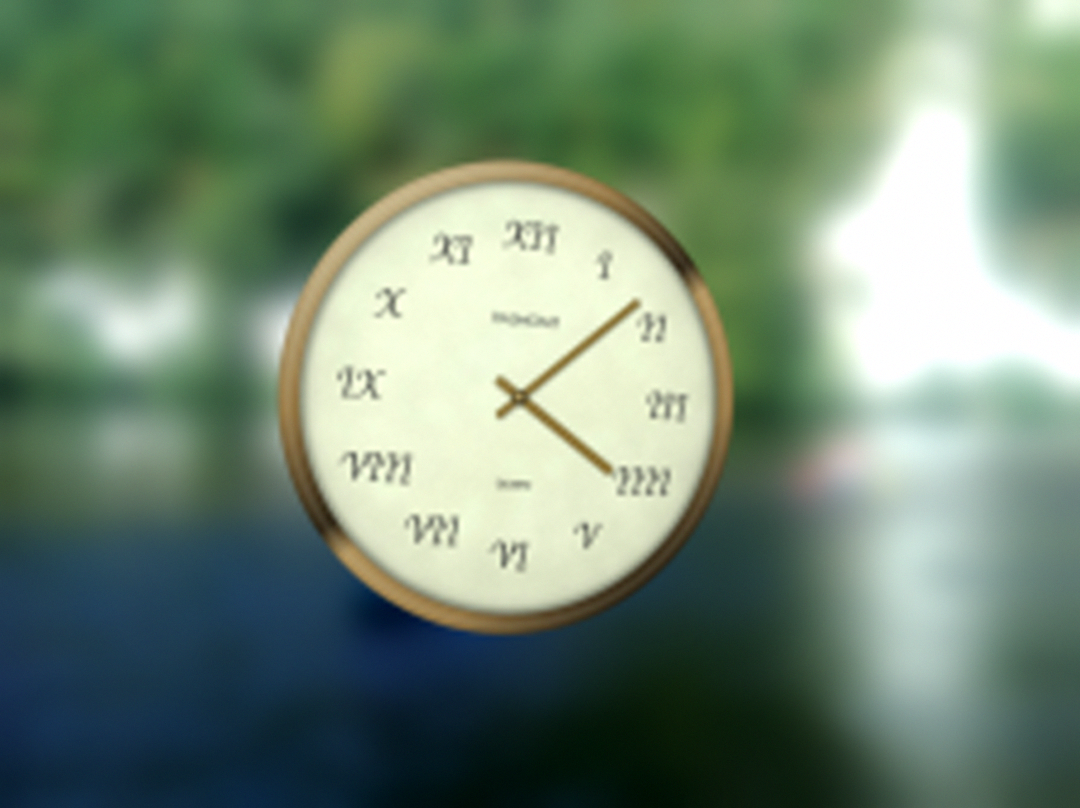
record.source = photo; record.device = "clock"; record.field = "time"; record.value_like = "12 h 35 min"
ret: 4 h 08 min
